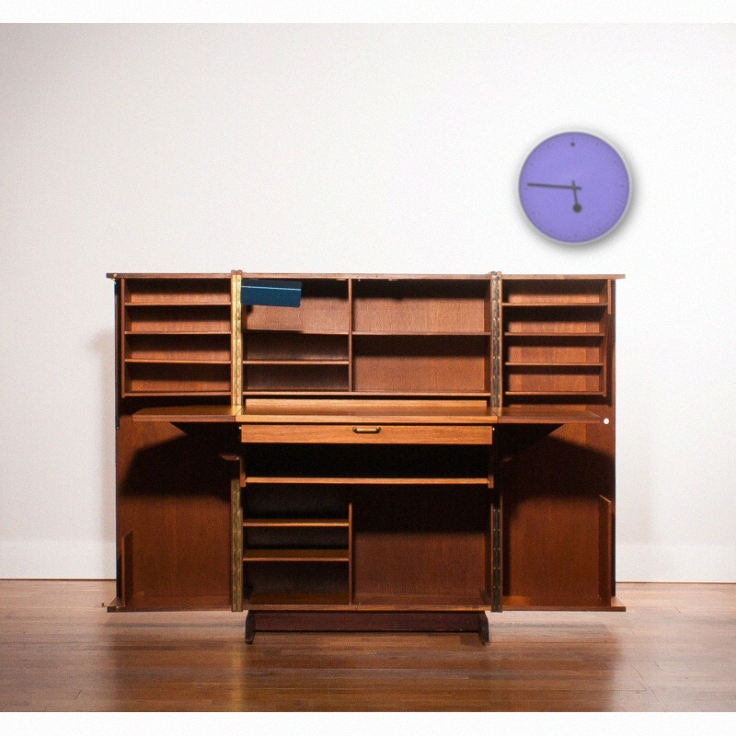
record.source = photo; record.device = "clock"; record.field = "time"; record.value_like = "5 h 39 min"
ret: 5 h 46 min
